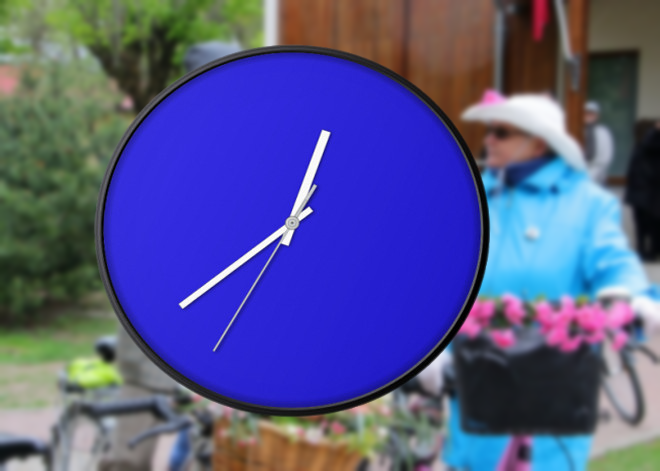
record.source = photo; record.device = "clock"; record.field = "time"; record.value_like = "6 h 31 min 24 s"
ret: 12 h 38 min 35 s
